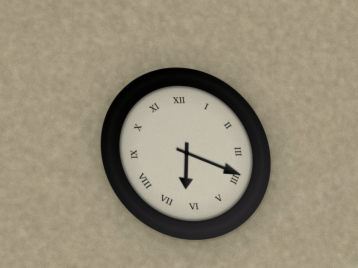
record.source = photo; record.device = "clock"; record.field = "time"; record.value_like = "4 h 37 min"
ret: 6 h 19 min
